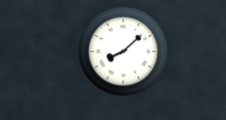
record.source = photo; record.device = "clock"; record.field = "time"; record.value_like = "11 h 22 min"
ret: 8 h 08 min
